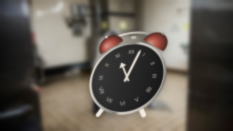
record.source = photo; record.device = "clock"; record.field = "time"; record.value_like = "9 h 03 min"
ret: 11 h 03 min
